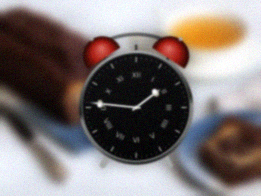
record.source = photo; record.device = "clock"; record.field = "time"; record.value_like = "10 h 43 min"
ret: 1 h 46 min
